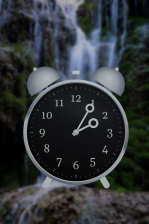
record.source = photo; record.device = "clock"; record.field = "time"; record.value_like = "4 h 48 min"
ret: 2 h 05 min
